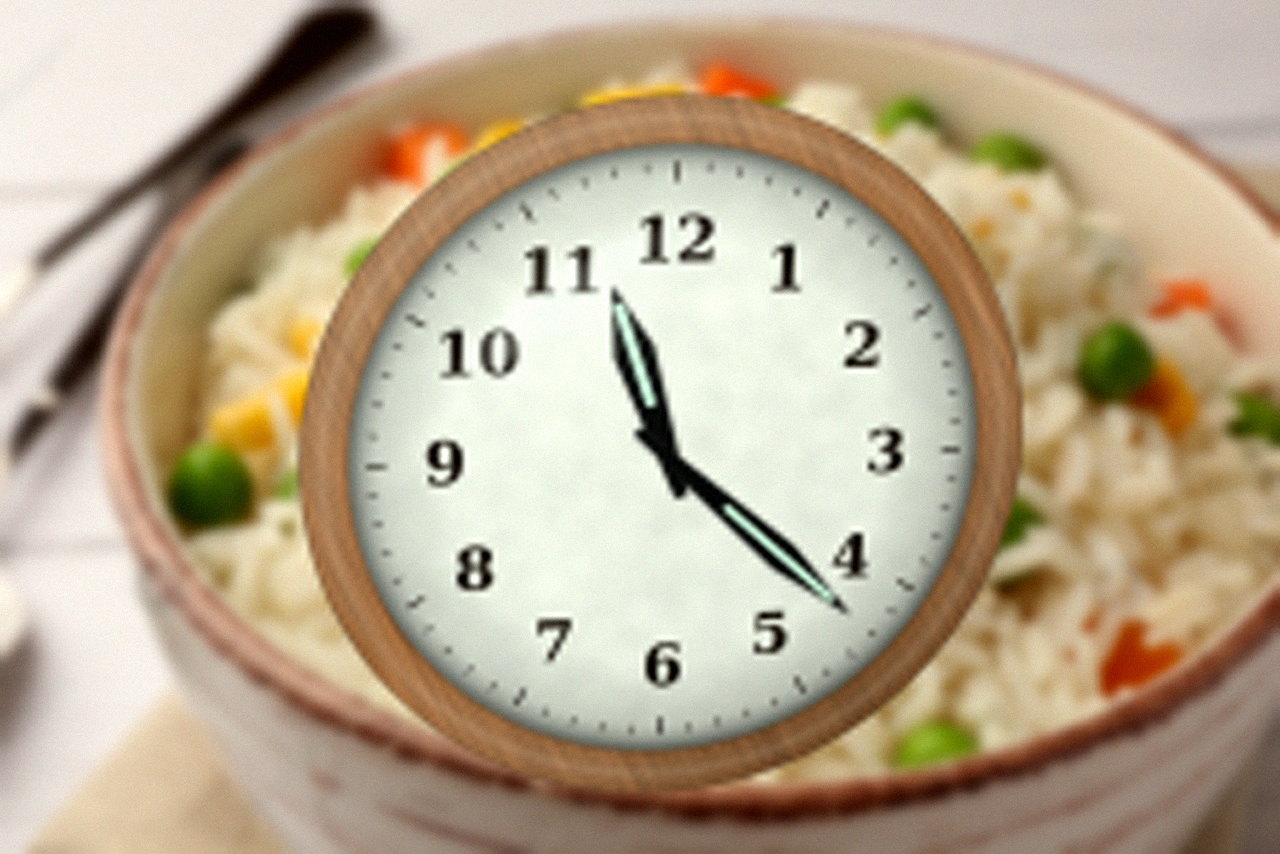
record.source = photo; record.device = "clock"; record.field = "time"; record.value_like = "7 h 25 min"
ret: 11 h 22 min
